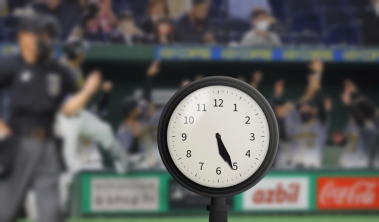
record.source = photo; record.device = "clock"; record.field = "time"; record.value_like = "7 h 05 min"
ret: 5 h 26 min
